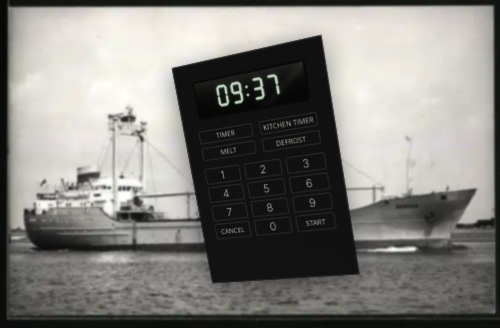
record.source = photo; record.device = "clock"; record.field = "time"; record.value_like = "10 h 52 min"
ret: 9 h 37 min
